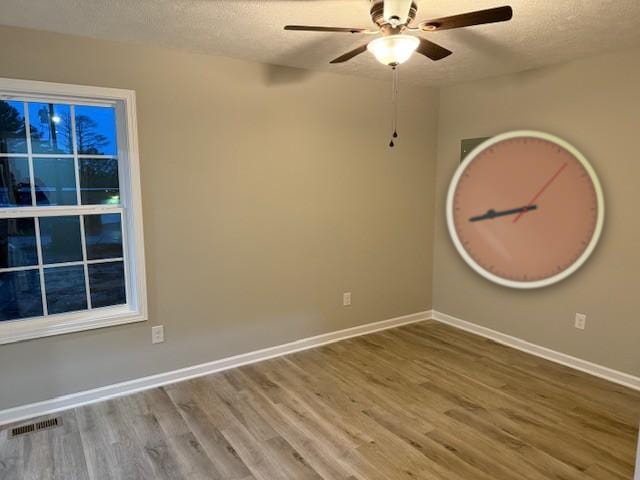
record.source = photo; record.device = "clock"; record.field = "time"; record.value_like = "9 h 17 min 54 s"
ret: 8 h 43 min 07 s
